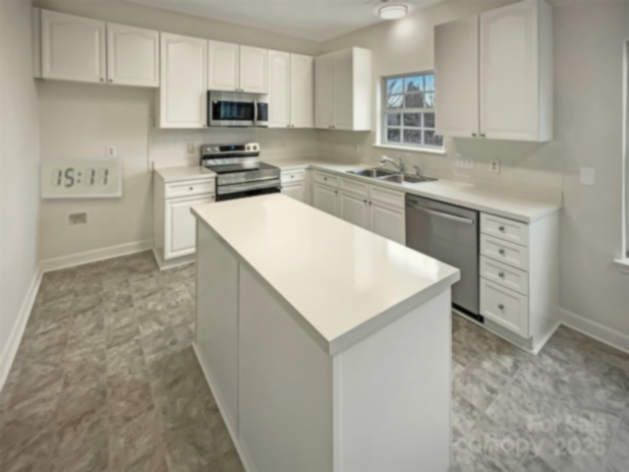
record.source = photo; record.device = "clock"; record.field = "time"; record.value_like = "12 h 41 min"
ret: 15 h 11 min
